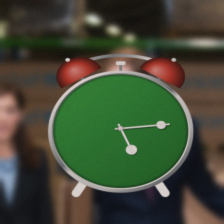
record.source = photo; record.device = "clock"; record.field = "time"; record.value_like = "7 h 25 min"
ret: 5 h 14 min
